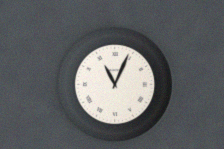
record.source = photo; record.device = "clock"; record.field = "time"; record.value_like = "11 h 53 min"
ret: 11 h 04 min
